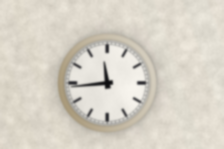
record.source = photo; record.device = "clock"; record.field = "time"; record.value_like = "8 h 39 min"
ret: 11 h 44 min
